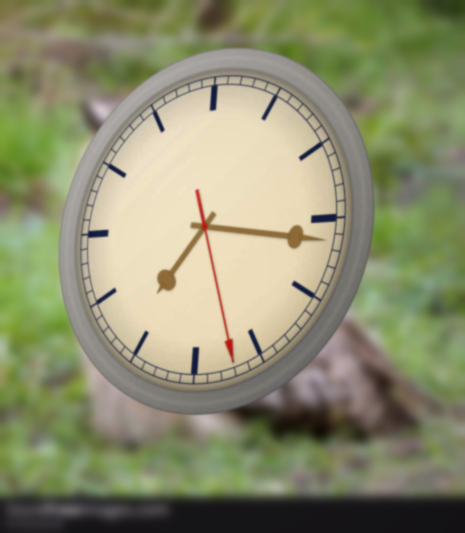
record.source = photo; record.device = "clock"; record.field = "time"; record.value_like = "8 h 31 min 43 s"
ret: 7 h 16 min 27 s
